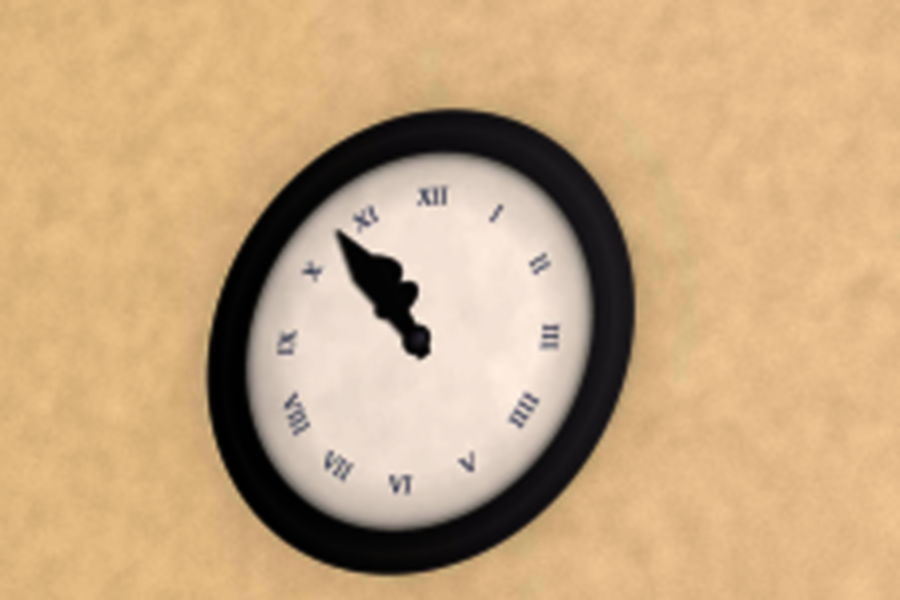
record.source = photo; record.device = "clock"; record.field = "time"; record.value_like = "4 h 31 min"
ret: 10 h 53 min
